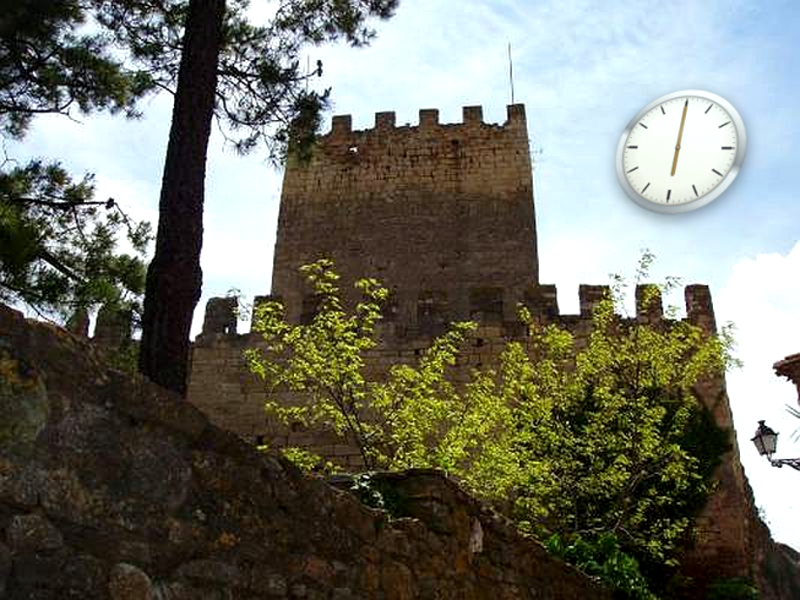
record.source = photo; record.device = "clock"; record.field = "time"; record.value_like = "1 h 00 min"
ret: 6 h 00 min
